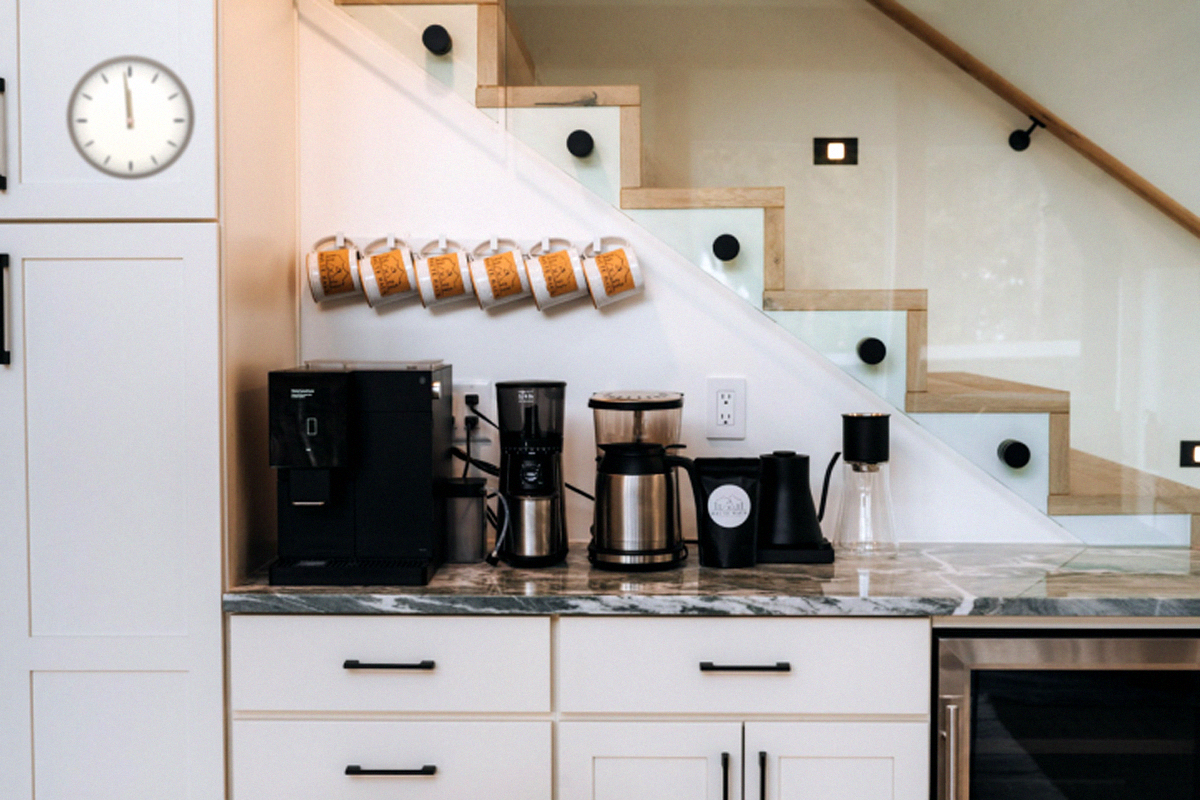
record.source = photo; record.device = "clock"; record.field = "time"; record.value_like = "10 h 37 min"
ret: 11 h 59 min
